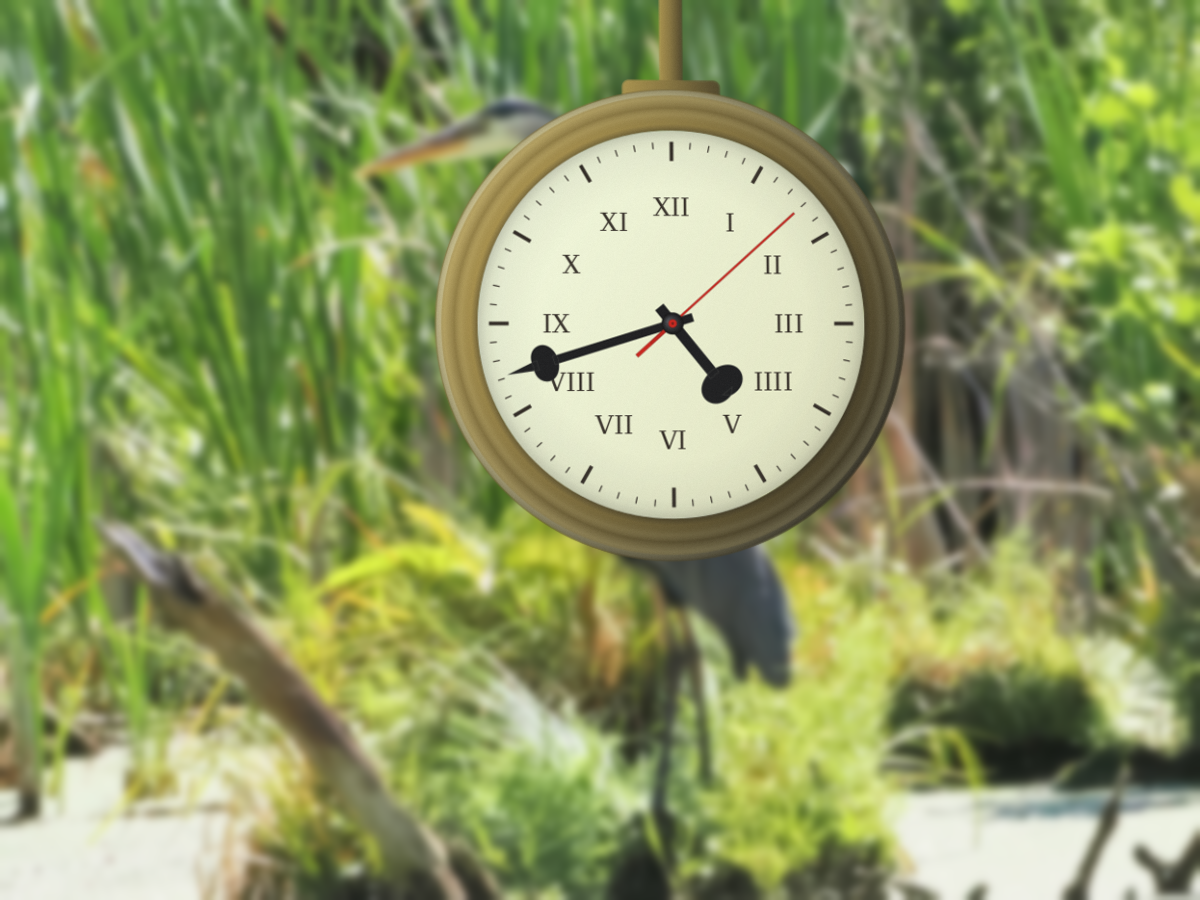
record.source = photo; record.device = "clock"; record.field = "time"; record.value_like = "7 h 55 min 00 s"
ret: 4 h 42 min 08 s
